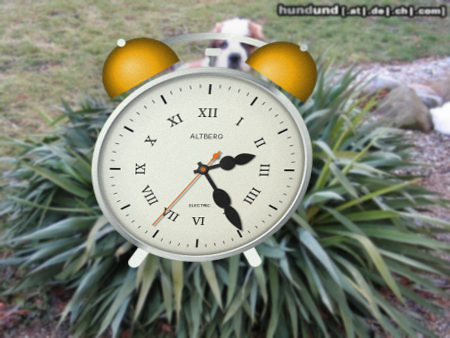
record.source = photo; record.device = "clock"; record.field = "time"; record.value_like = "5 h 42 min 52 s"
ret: 2 h 24 min 36 s
